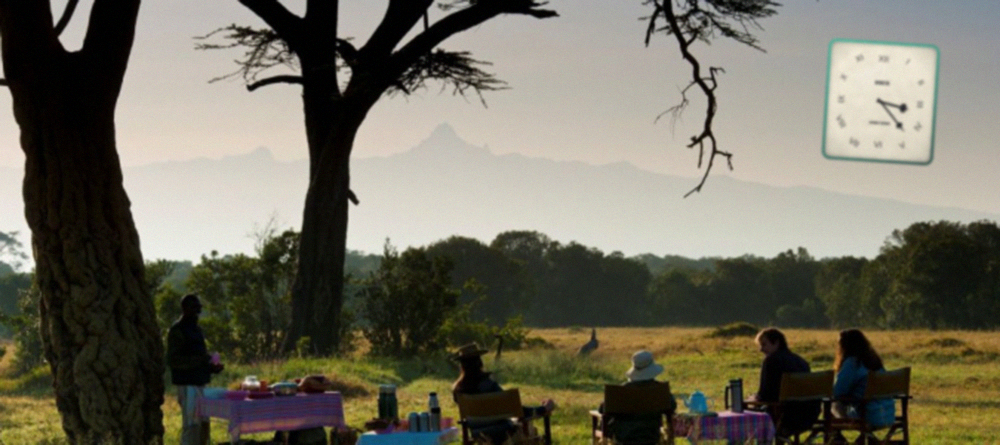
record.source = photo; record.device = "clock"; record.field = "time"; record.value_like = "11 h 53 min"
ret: 3 h 23 min
